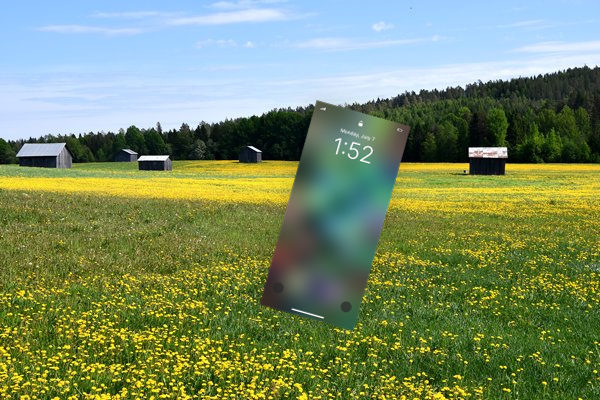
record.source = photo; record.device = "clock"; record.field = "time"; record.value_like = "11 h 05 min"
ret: 1 h 52 min
